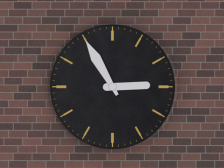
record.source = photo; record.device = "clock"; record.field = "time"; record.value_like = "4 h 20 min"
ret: 2 h 55 min
